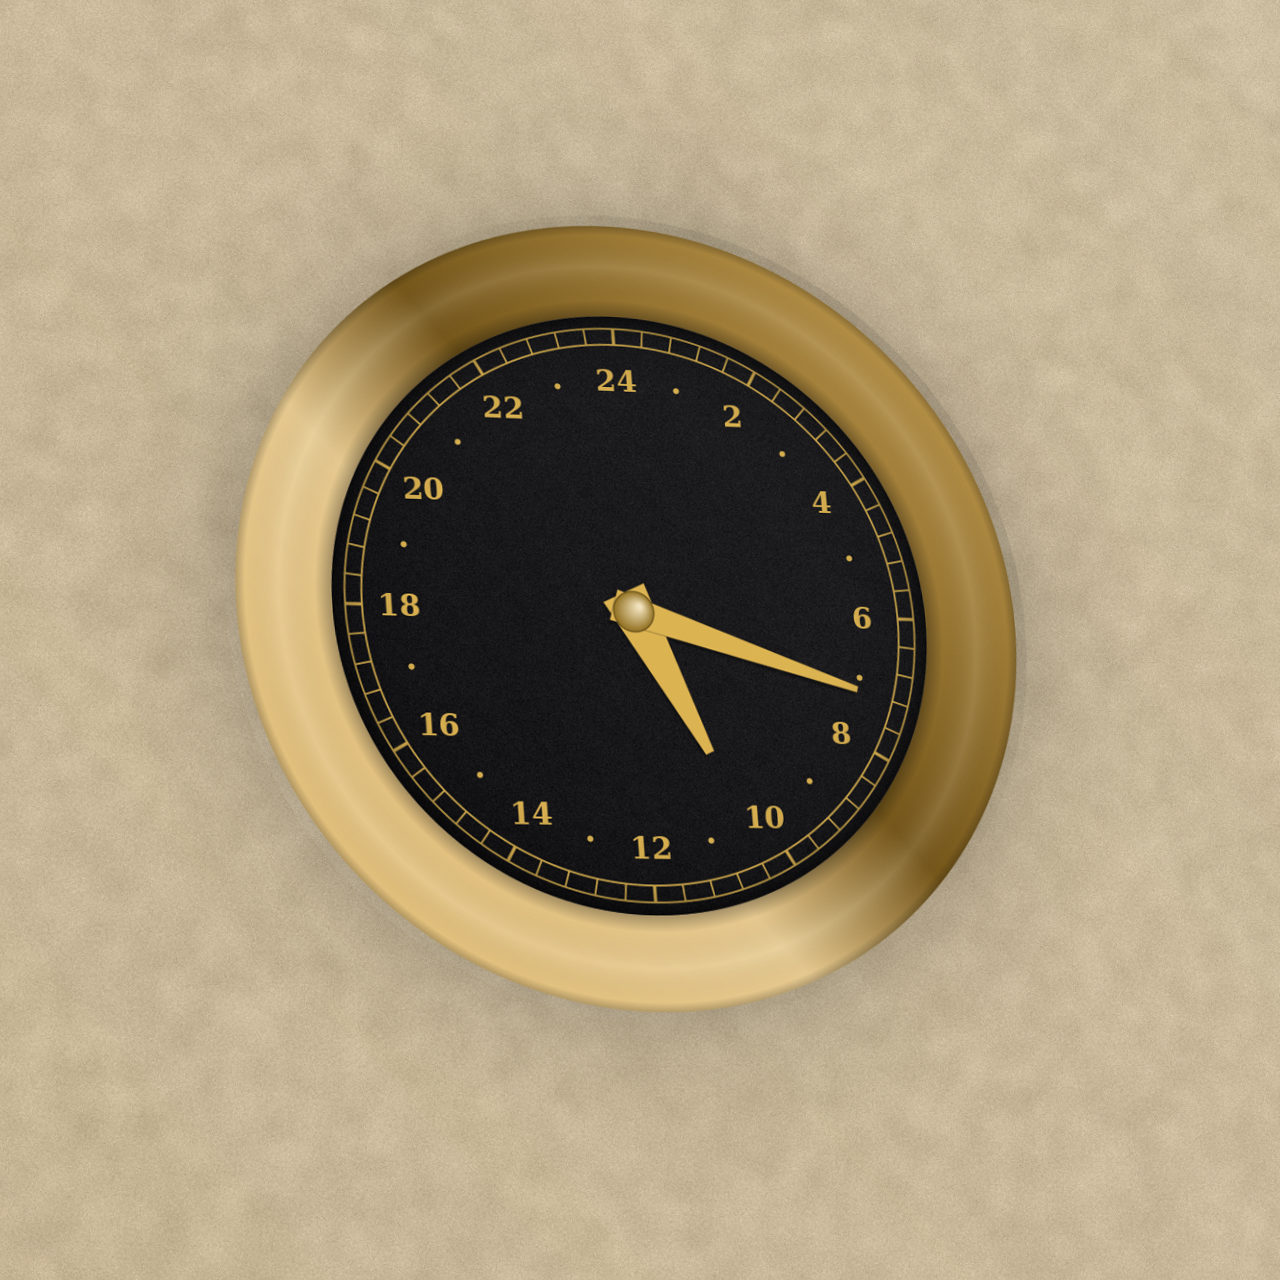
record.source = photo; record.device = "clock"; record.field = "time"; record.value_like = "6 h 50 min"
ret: 10 h 18 min
